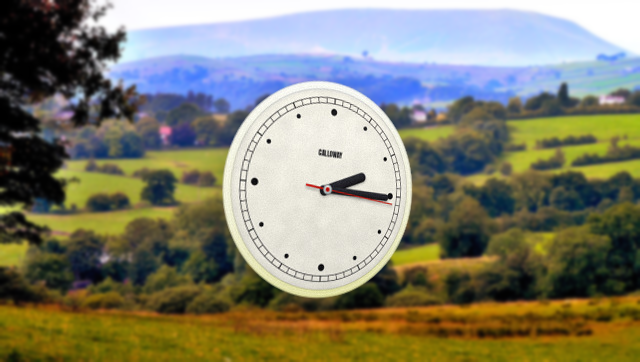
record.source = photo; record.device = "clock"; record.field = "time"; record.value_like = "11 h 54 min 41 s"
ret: 2 h 15 min 16 s
